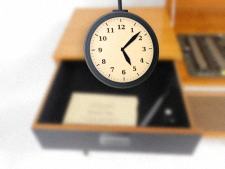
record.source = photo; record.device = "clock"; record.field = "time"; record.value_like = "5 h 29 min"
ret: 5 h 08 min
